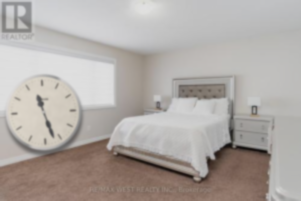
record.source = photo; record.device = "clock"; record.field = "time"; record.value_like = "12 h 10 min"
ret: 11 h 27 min
